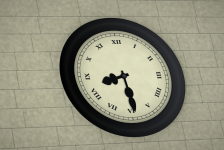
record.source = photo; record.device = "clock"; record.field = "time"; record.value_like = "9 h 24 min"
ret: 8 h 29 min
